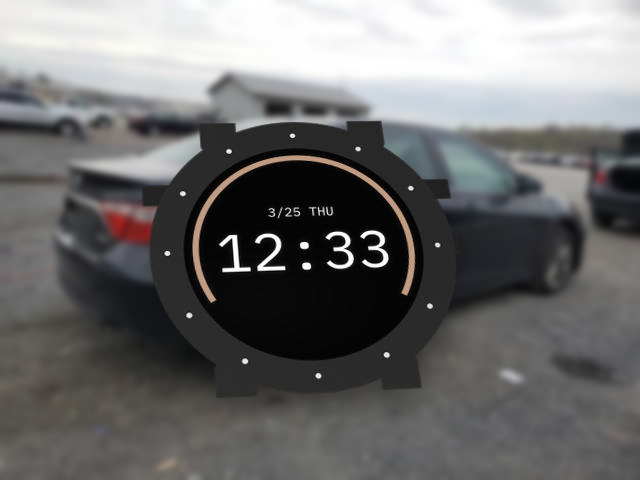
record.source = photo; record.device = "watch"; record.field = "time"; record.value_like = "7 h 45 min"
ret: 12 h 33 min
